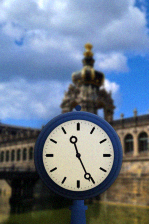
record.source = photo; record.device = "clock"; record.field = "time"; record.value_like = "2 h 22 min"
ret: 11 h 26 min
